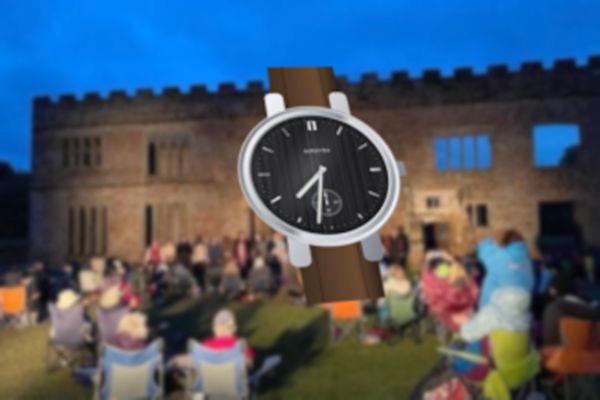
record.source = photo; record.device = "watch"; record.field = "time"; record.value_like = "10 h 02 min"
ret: 7 h 32 min
